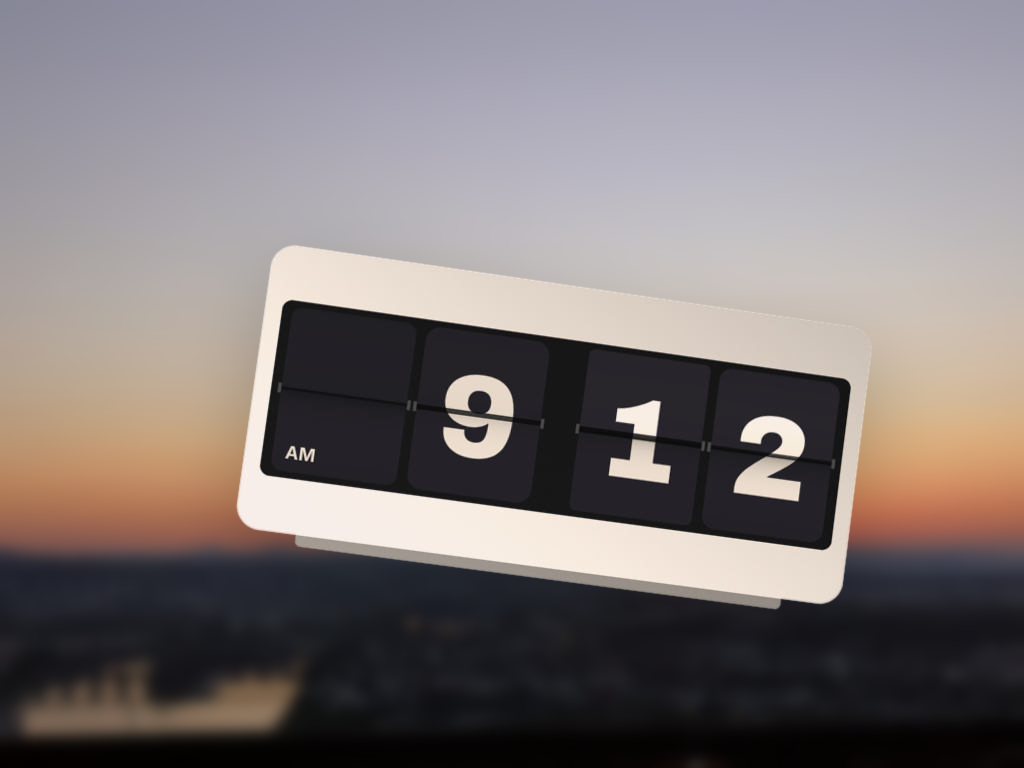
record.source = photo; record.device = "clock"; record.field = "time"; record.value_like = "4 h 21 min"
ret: 9 h 12 min
